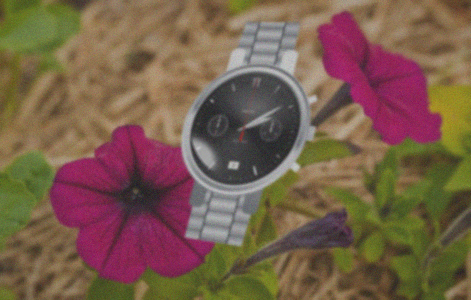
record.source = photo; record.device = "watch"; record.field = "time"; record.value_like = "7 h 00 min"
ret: 2 h 09 min
